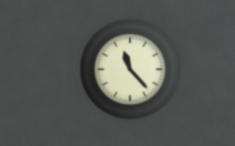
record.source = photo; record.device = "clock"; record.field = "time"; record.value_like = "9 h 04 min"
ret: 11 h 23 min
